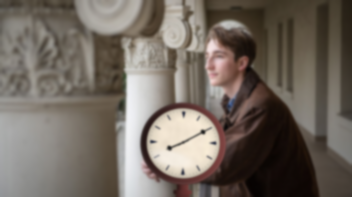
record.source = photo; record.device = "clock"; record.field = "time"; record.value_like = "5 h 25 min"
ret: 8 h 10 min
